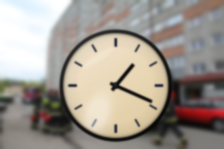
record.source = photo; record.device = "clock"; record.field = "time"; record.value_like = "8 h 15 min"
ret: 1 h 19 min
